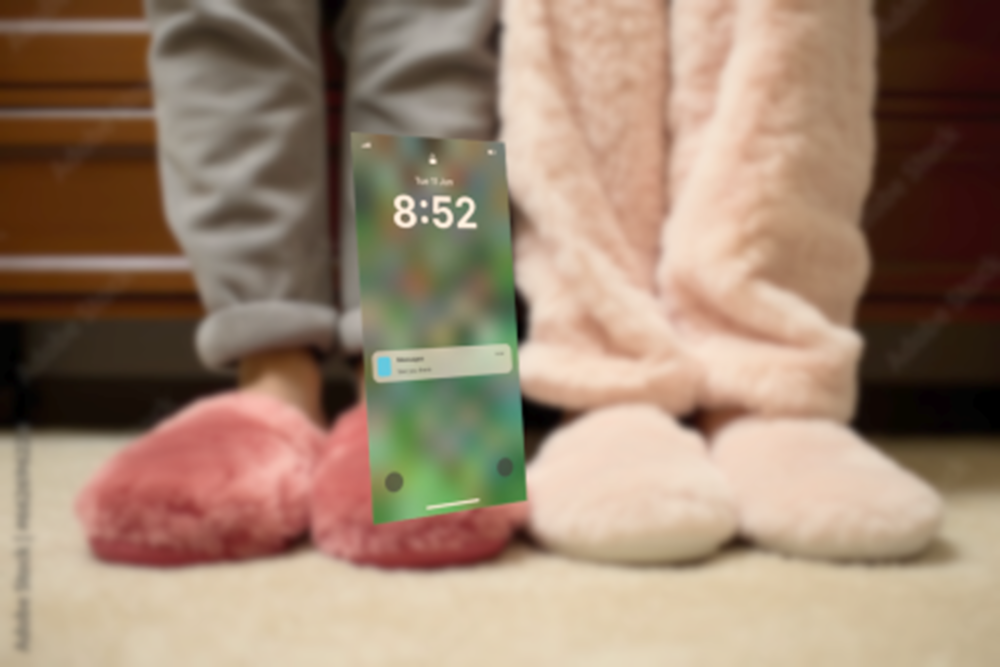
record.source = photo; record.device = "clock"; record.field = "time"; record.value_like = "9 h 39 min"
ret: 8 h 52 min
